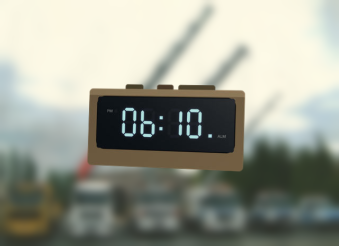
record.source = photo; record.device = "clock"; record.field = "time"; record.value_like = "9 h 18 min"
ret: 6 h 10 min
